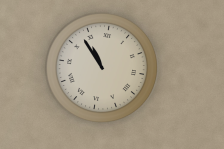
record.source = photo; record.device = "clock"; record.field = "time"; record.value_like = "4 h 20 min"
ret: 10 h 53 min
